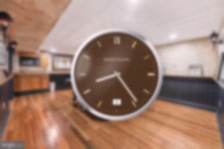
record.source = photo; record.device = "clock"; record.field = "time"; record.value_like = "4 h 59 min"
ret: 8 h 24 min
